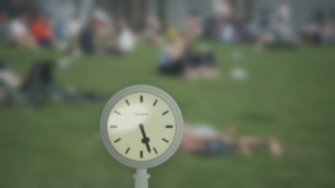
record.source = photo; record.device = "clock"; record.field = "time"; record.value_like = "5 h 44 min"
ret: 5 h 27 min
